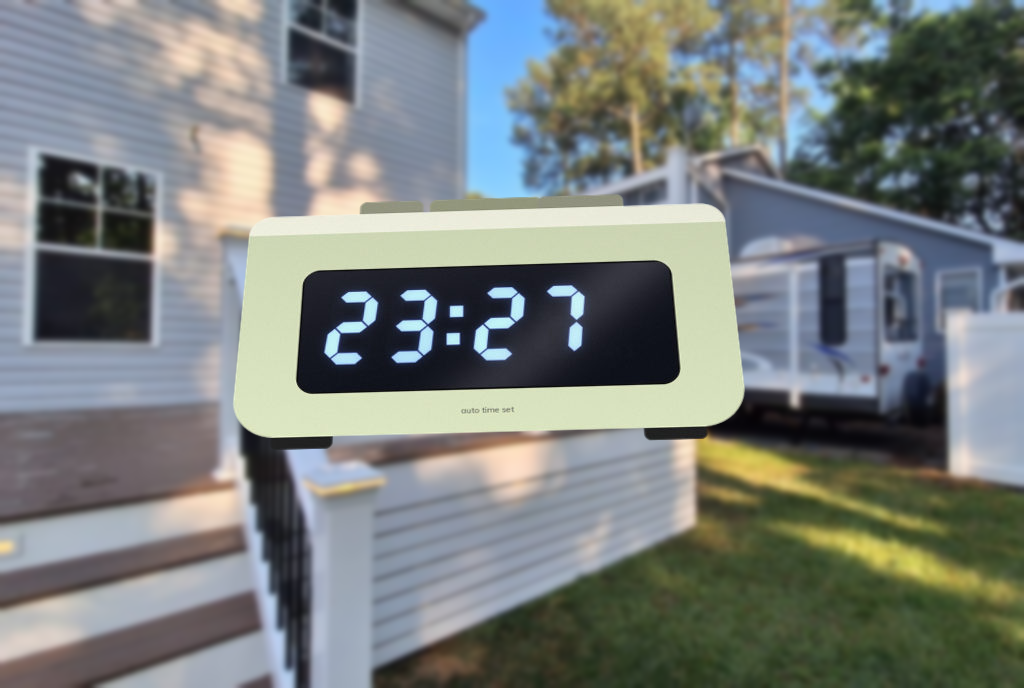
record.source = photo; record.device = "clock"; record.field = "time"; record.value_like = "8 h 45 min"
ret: 23 h 27 min
